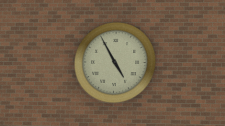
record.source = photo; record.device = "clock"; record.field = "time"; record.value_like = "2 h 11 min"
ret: 4 h 55 min
